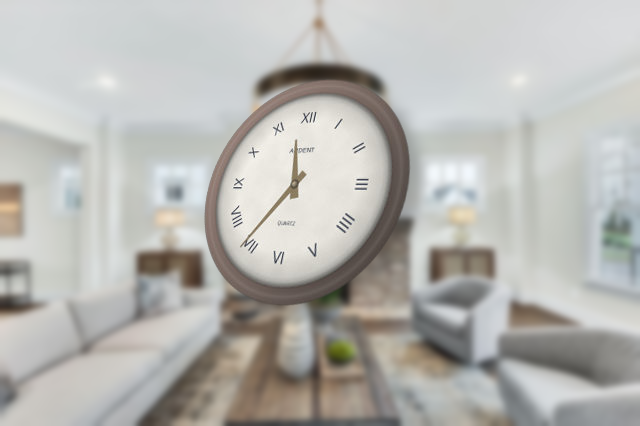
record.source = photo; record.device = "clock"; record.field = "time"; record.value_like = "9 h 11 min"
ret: 11 h 36 min
